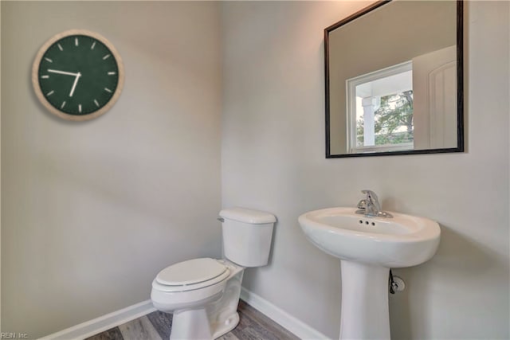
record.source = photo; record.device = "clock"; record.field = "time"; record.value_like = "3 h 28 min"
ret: 6 h 47 min
